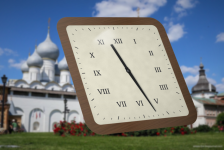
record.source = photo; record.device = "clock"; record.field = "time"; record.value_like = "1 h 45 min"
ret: 11 h 27 min
